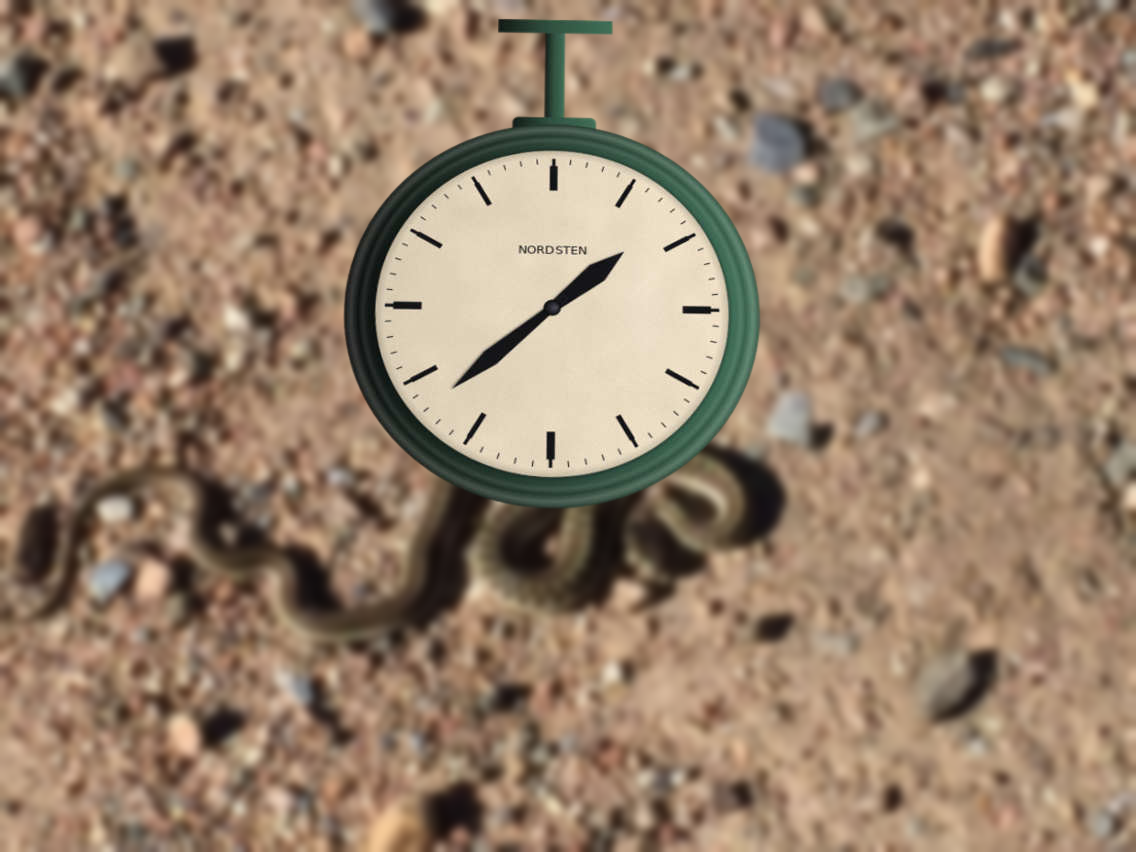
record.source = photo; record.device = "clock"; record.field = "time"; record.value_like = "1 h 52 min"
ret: 1 h 38 min
